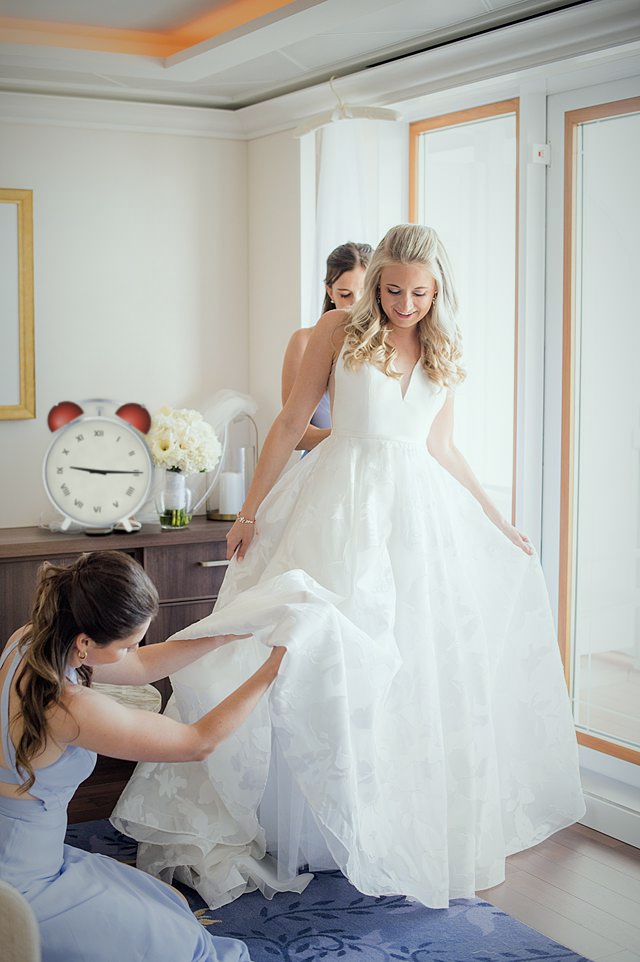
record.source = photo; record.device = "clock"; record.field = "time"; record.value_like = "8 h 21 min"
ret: 9 h 15 min
